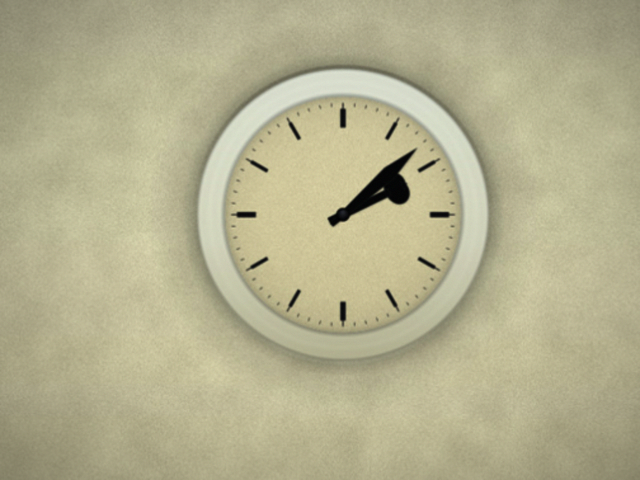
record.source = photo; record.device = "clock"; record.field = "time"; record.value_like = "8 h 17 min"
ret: 2 h 08 min
